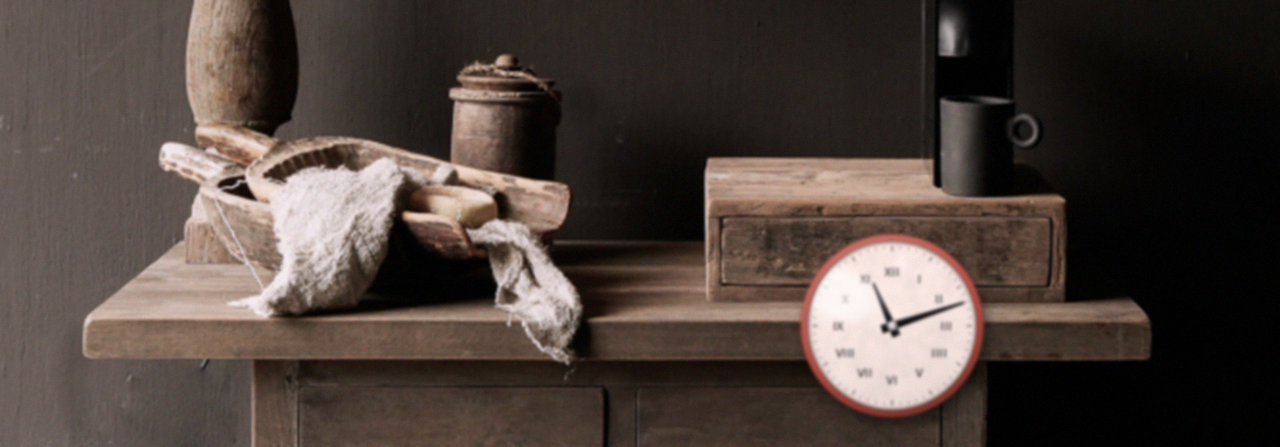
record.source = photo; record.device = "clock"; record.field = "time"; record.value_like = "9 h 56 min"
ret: 11 h 12 min
